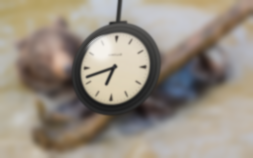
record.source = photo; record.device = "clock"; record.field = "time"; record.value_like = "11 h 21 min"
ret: 6 h 42 min
